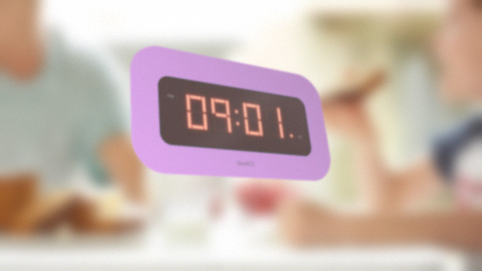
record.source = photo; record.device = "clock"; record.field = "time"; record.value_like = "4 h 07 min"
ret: 9 h 01 min
